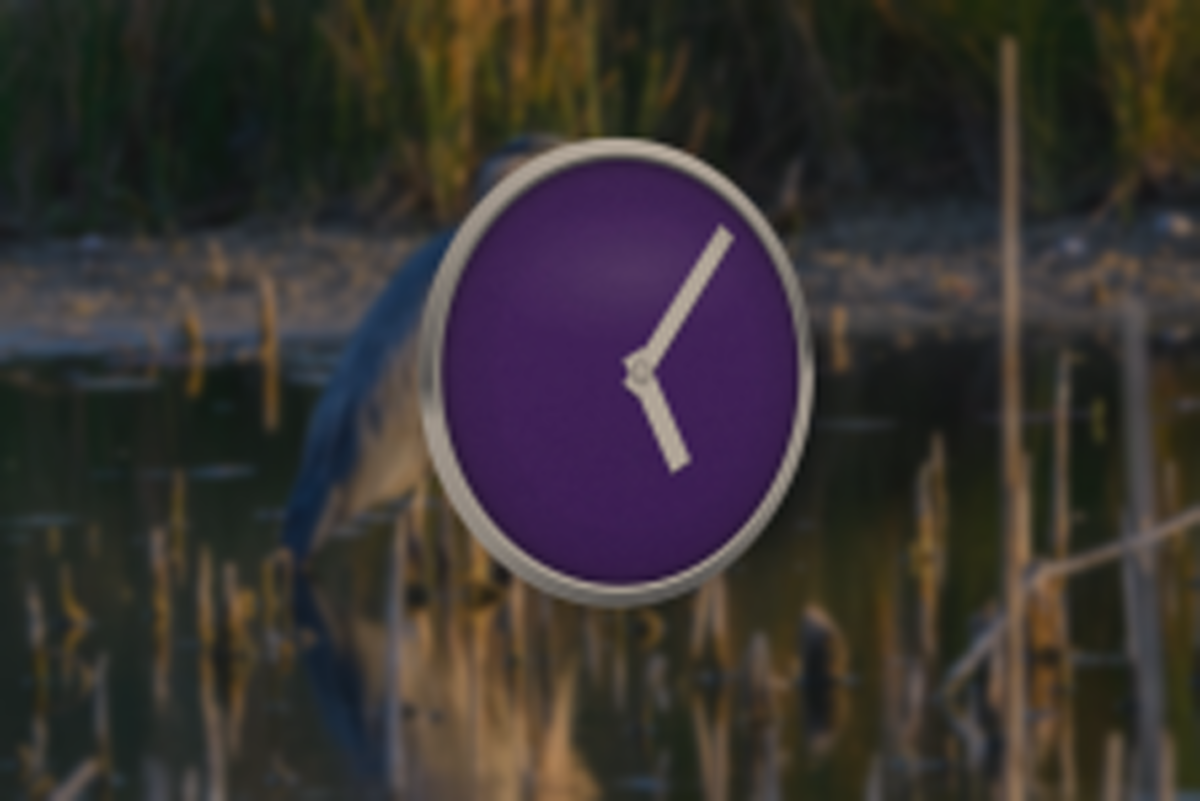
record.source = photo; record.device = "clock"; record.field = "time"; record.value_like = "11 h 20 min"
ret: 5 h 06 min
